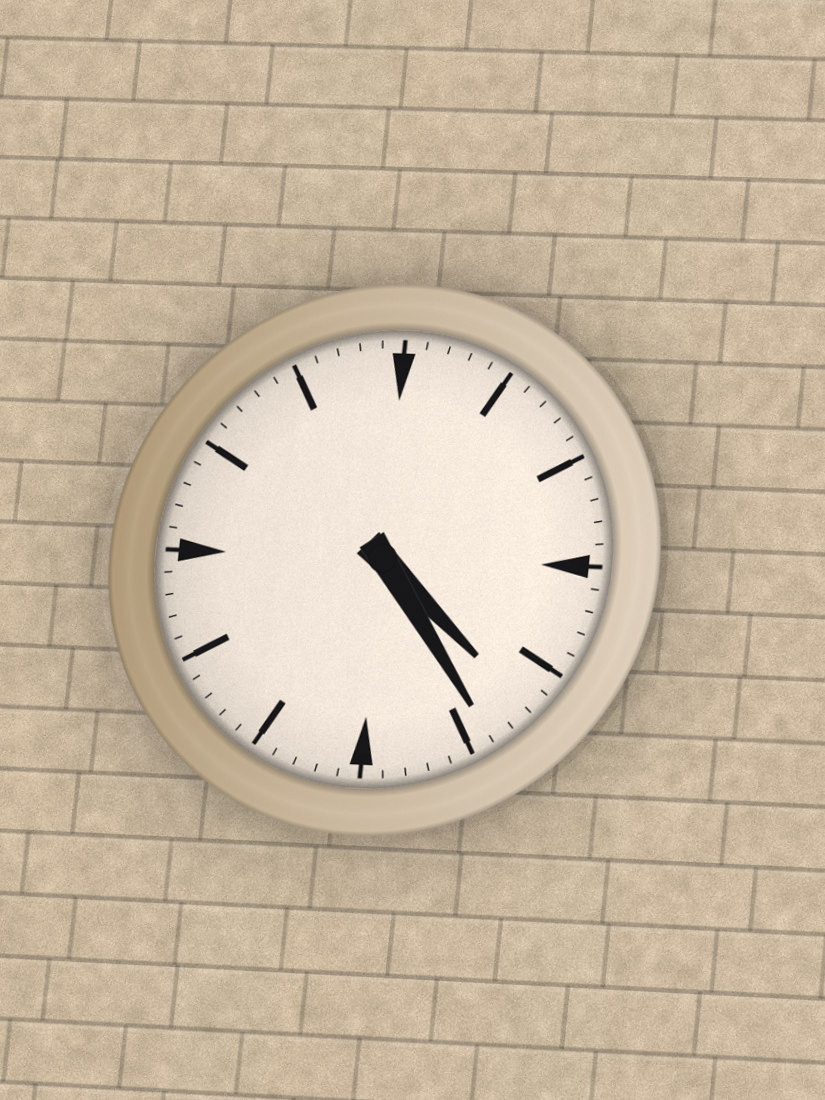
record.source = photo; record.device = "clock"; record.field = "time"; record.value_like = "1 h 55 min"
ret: 4 h 24 min
